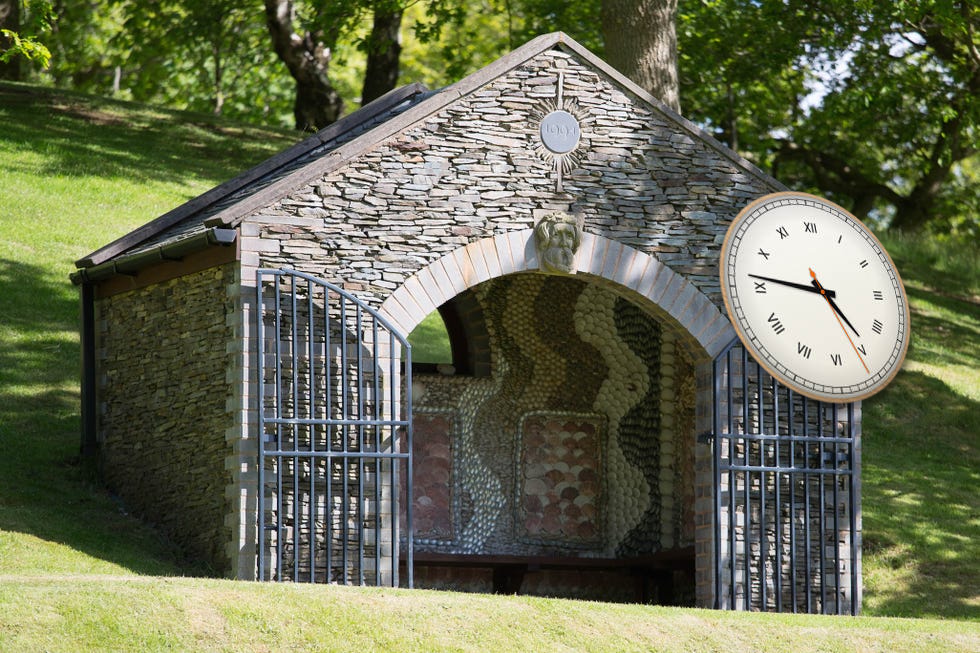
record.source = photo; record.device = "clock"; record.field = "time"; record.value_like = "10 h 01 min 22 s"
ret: 4 h 46 min 26 s
